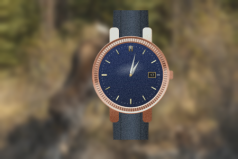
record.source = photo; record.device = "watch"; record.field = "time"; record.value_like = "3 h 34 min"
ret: 1 h 02 min
